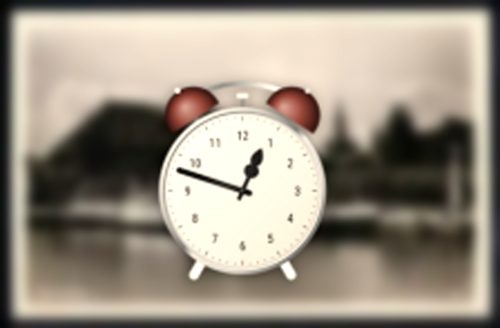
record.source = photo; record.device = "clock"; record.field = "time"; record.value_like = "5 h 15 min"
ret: 12 h 48 min
